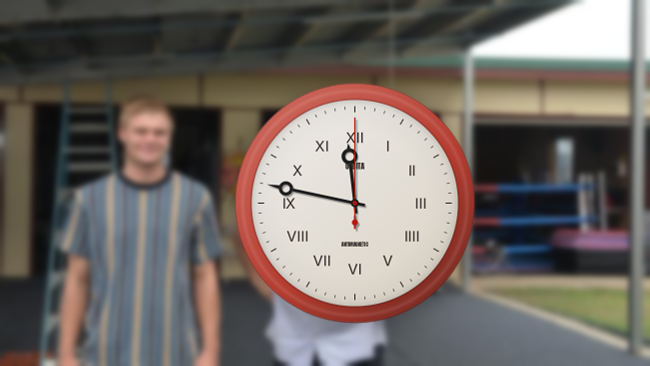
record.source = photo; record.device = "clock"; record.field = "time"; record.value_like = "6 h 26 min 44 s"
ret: 11 h 47 min 00 s
